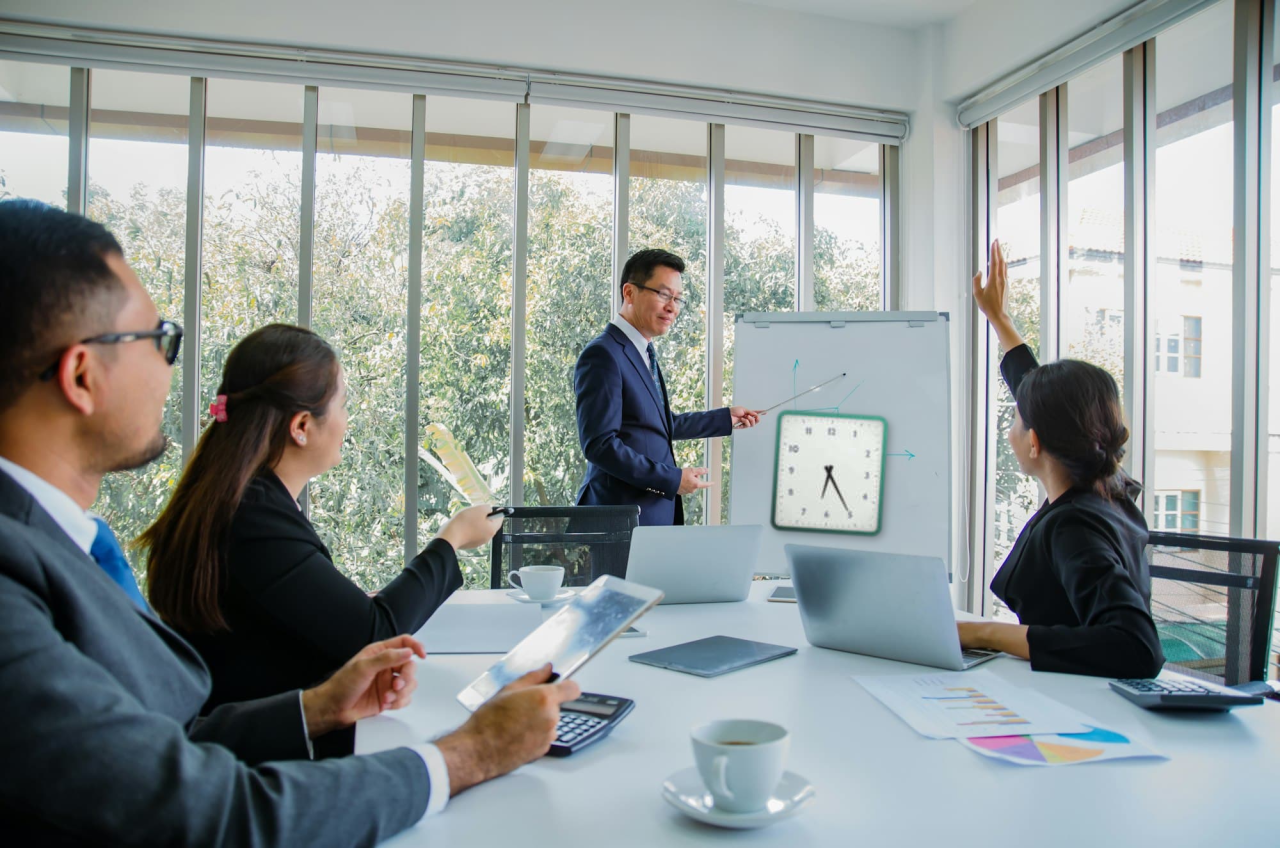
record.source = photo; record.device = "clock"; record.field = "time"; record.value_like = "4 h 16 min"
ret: 6 h 25 min
